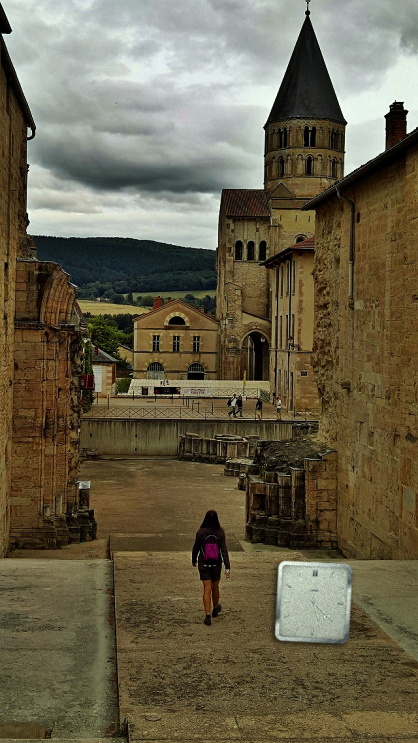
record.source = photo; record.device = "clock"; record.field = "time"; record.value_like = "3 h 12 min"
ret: 5 h 22 min
